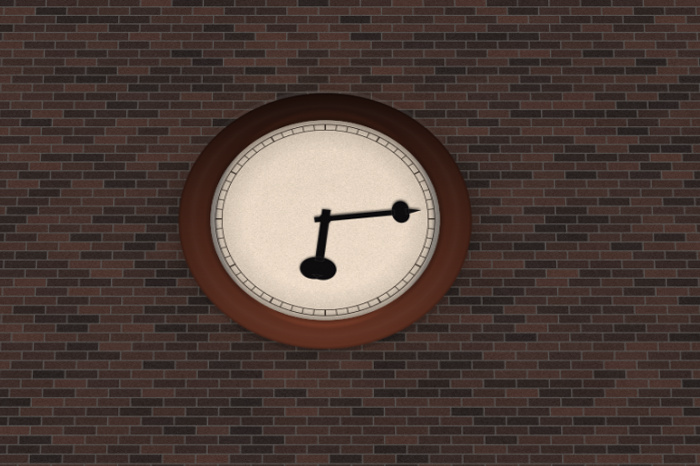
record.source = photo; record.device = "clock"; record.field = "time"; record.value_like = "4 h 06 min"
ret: 6 h 14 min
